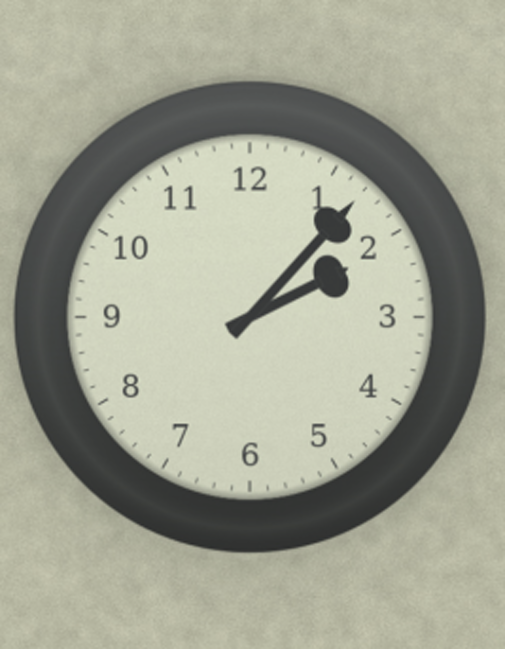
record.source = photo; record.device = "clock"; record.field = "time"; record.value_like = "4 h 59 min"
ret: 2 h 07 min
